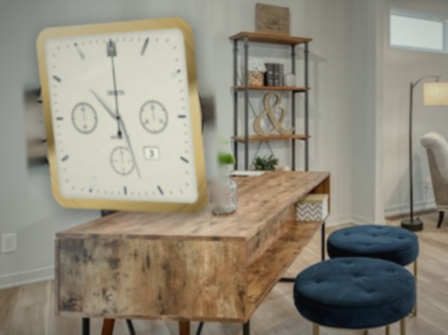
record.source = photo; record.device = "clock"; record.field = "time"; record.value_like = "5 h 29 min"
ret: 10 h 27 min
